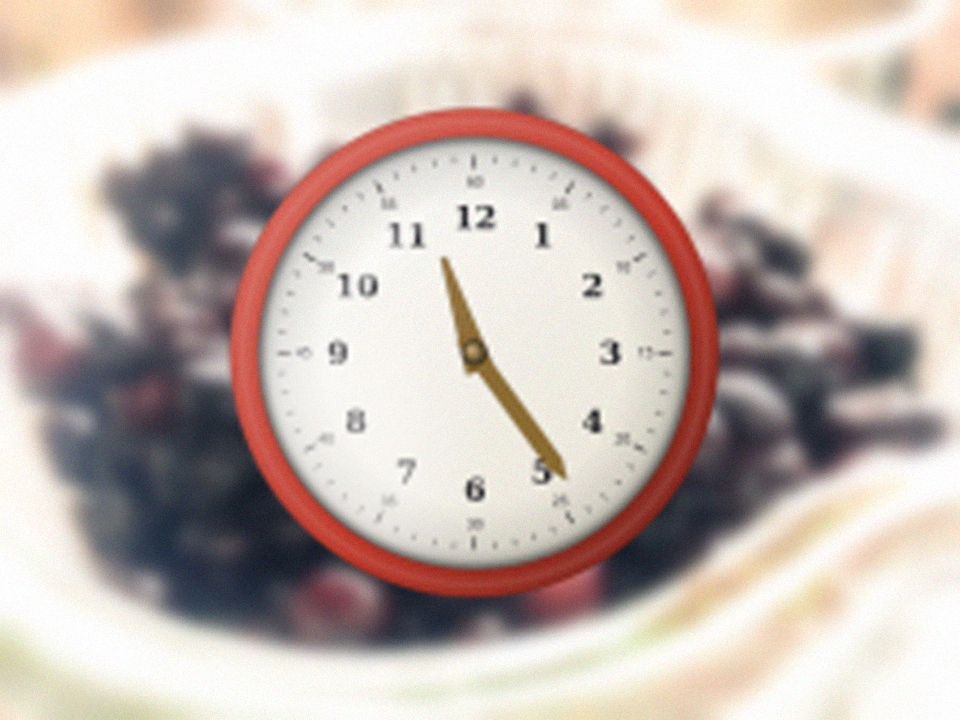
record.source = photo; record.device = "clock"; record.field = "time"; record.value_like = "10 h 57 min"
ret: 11 h 24 min
